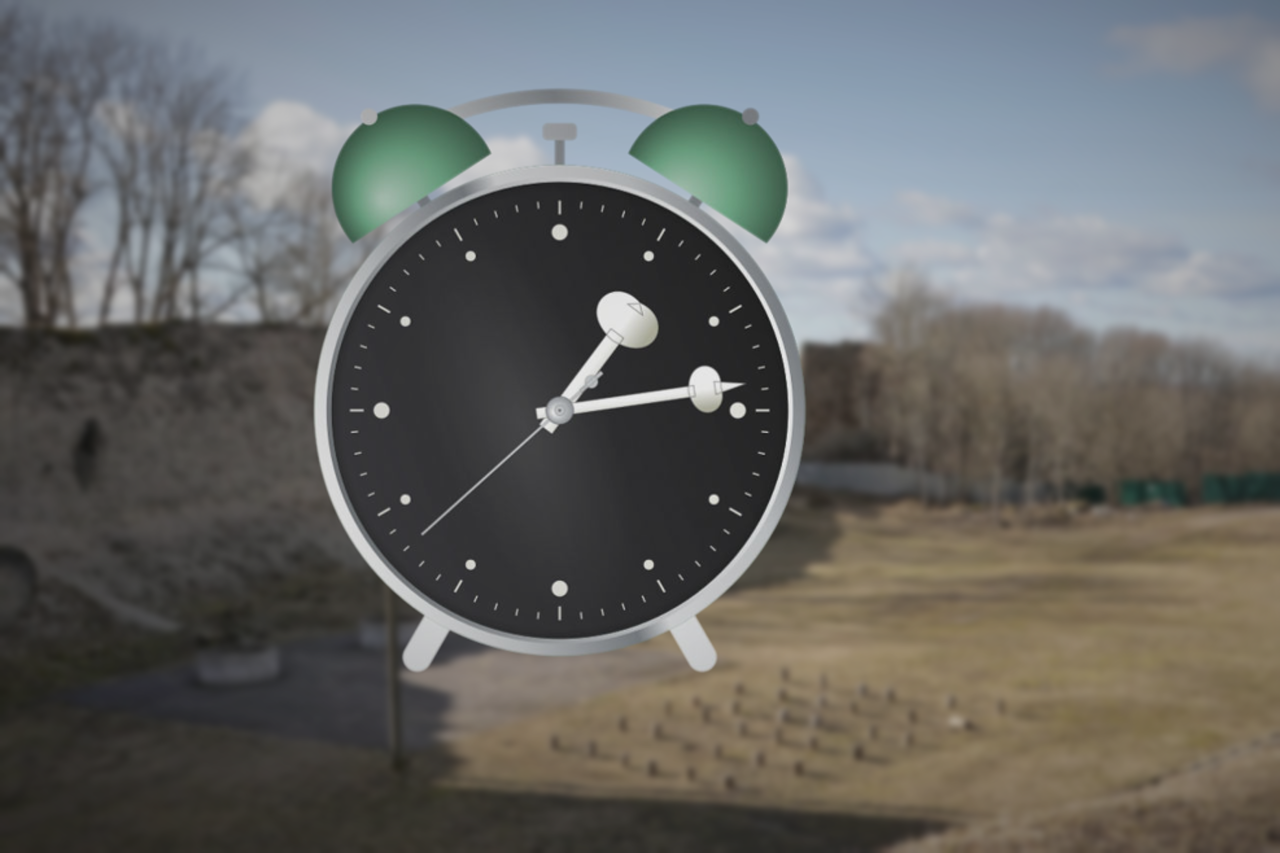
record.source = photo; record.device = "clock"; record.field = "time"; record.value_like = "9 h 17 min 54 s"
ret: 1 h 13 min 38 s
